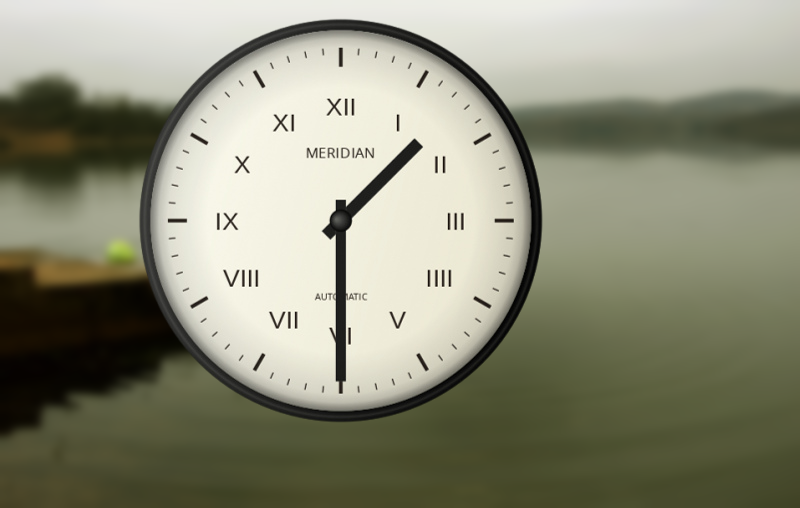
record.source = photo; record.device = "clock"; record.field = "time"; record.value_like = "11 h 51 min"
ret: 1 h 30 min
